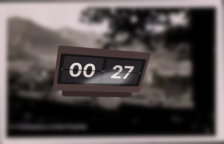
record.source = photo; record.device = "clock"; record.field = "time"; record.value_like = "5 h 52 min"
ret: 0 h 27 min
